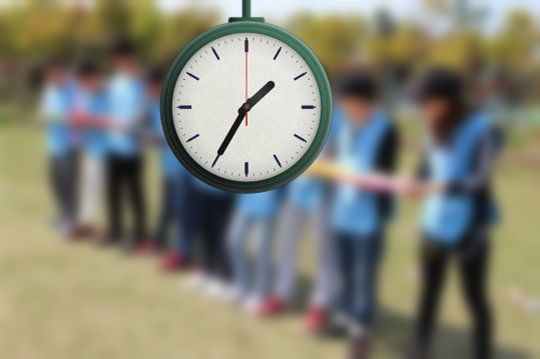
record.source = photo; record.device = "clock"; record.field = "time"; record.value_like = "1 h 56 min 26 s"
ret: 1 h 35 min 00 s
